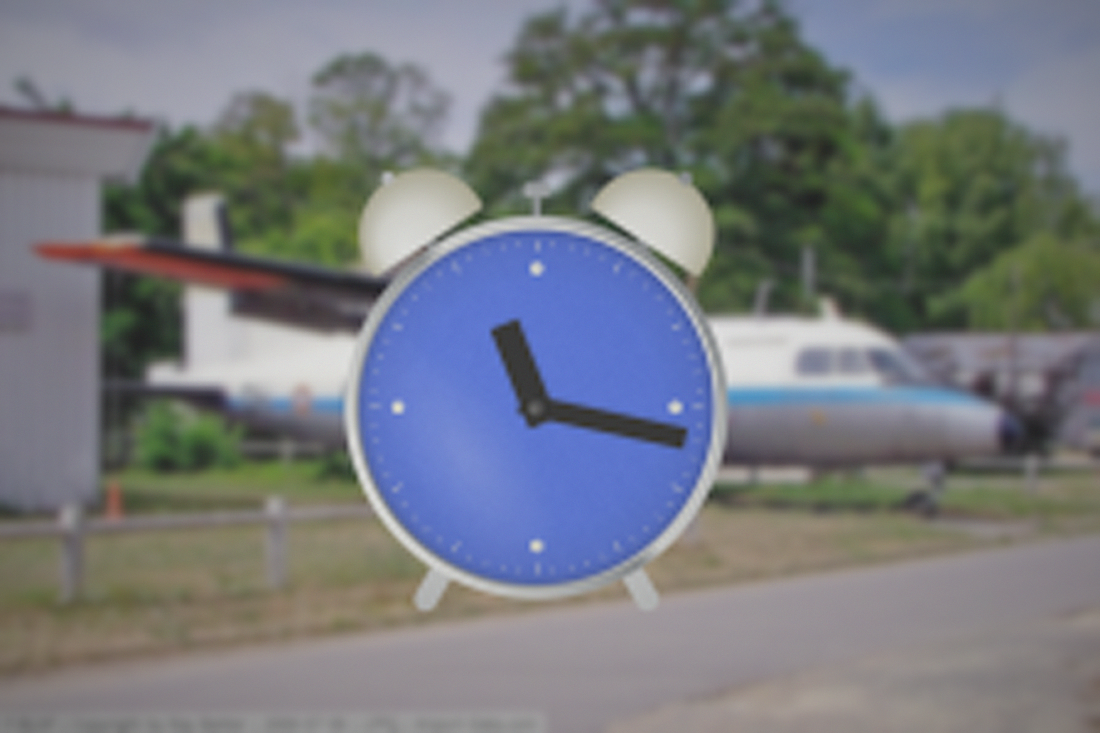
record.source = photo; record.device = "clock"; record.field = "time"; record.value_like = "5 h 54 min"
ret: 11 h 17 min
